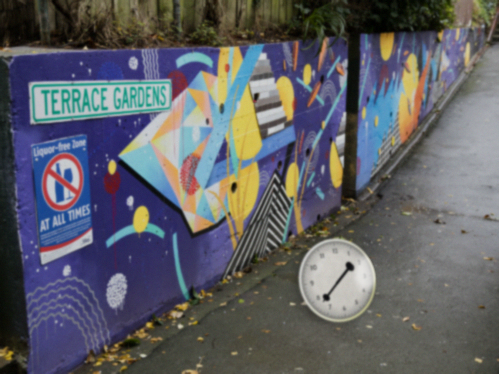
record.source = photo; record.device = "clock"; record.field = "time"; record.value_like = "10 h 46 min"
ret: 1 h 38 min
